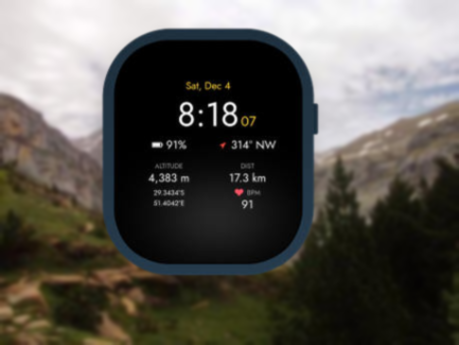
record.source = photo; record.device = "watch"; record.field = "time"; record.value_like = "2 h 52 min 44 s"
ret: 8 h 18 min 07 s
